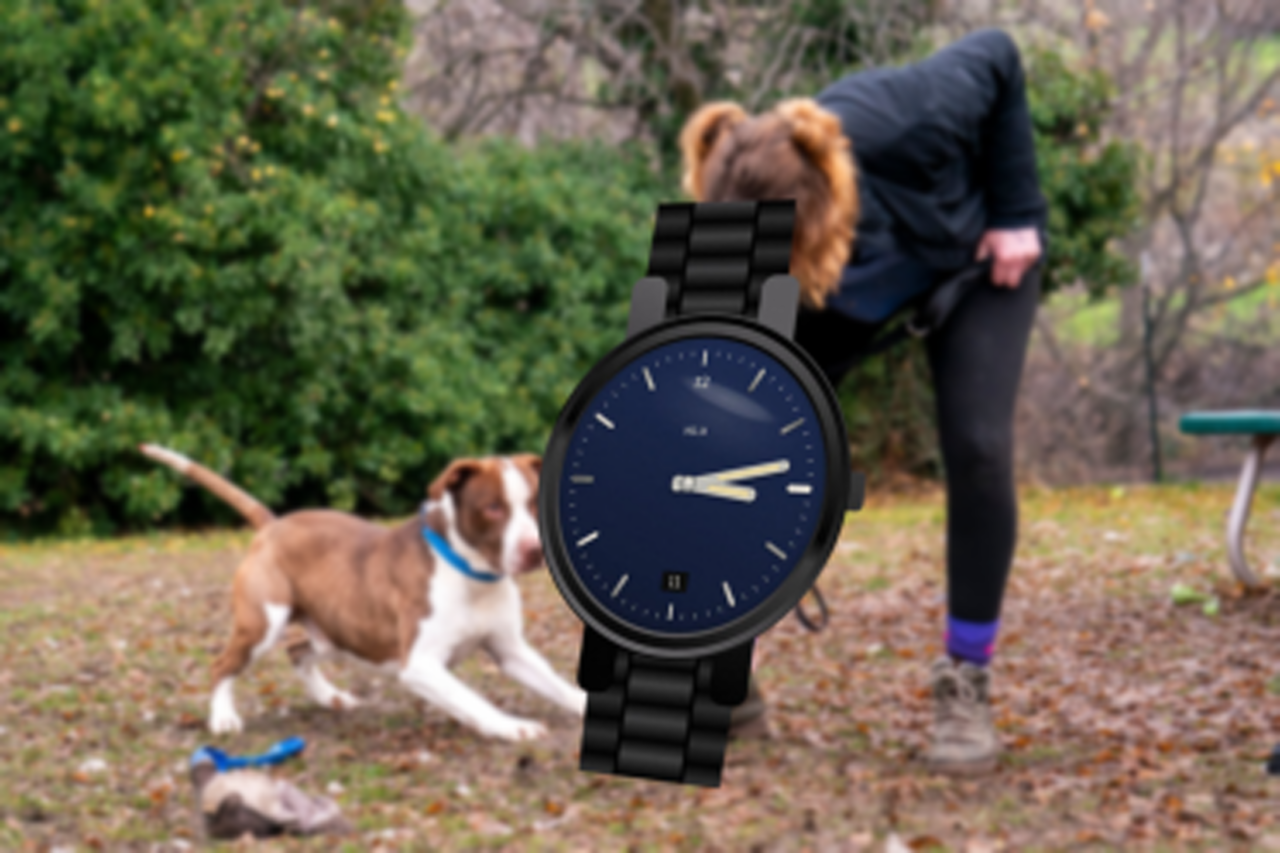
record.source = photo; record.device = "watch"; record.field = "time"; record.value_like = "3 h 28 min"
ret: 3 h 13 min
